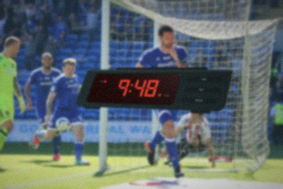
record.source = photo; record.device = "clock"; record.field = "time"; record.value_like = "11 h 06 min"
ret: 9 h 48 min
